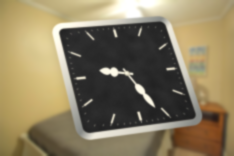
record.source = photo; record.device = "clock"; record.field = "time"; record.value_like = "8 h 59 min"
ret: 9 h 26 min
